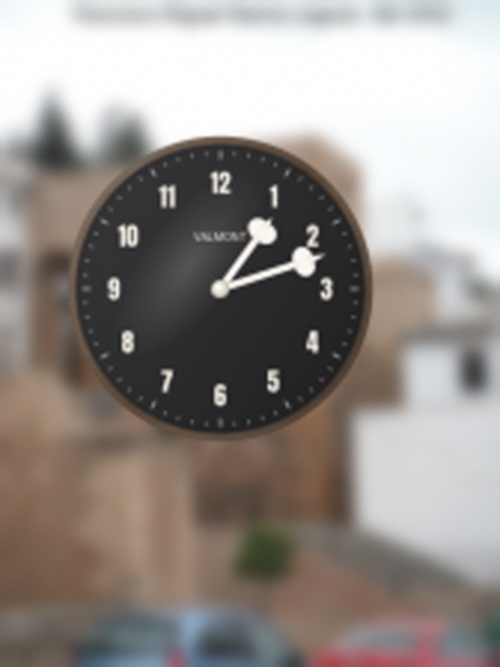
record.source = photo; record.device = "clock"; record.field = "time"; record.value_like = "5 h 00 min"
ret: 1 h 12 min
